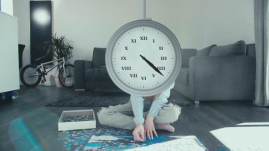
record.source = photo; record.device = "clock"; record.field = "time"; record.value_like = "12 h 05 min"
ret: 4 h 22 min
